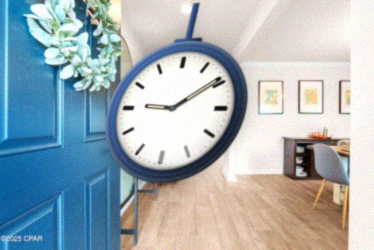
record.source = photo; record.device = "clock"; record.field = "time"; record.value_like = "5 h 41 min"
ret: 9 h 09 min
